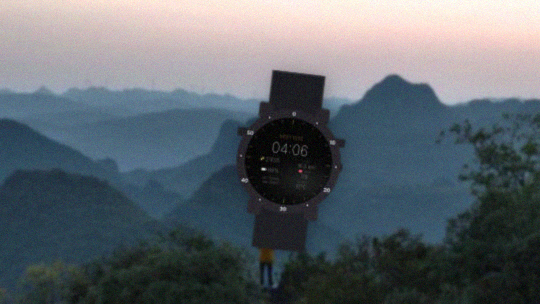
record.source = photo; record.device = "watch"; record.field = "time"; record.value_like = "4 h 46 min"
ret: 4 h 06 min
